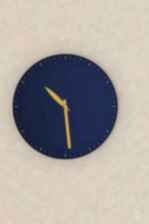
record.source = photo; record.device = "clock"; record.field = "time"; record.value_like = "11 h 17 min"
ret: 10 h 29 min
